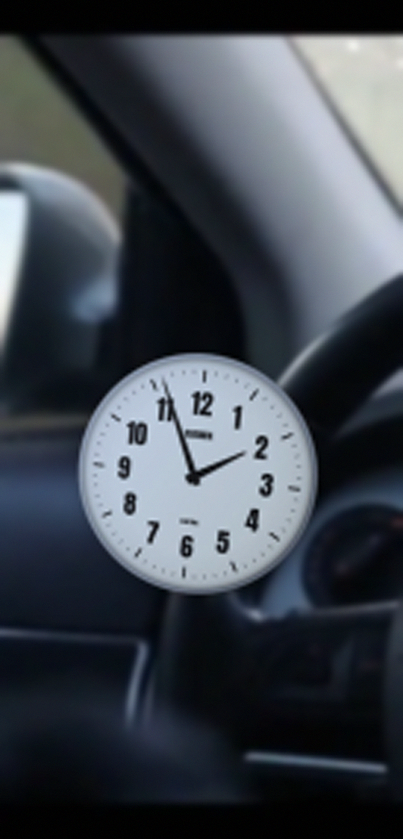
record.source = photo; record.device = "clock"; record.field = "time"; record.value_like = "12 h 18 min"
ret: 1 h 56 min
